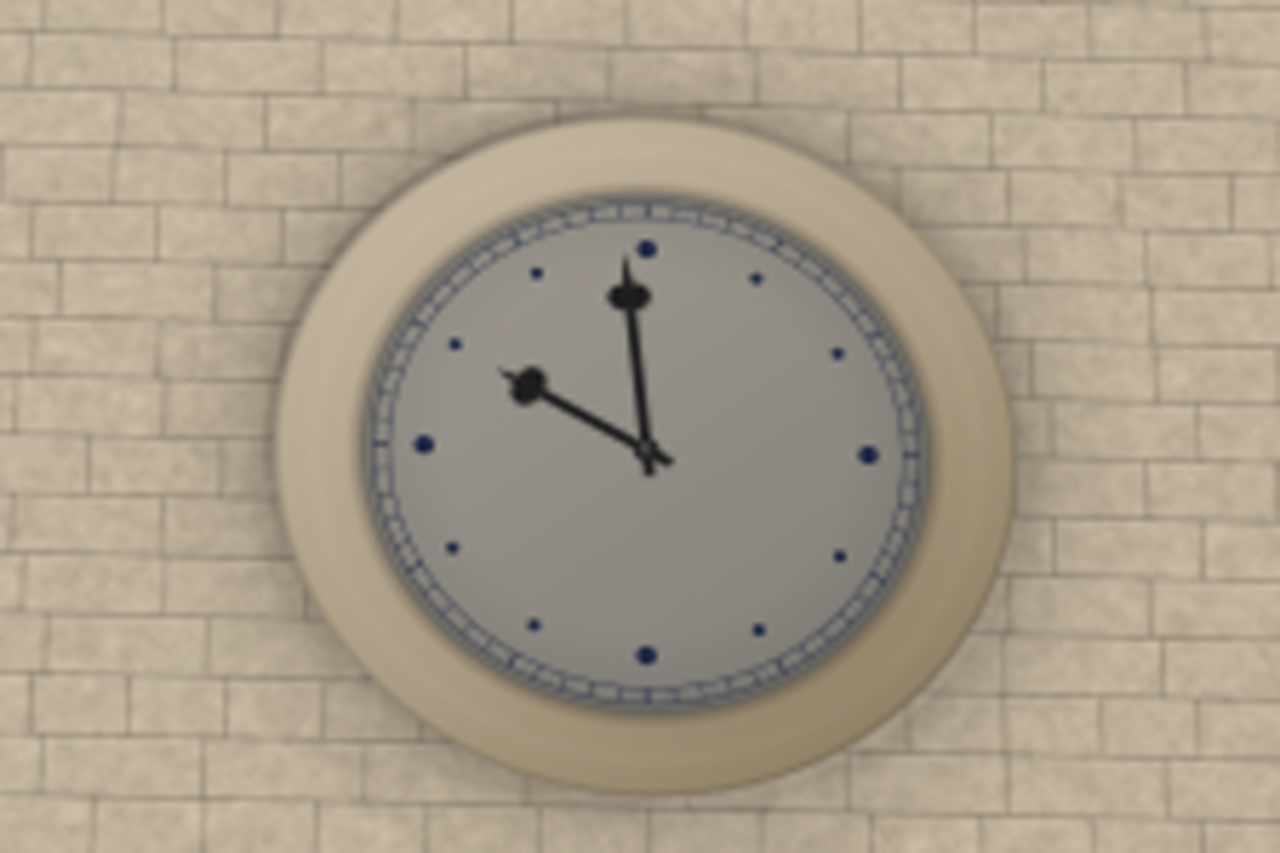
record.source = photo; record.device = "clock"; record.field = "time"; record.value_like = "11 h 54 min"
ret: 9 h 59 min
